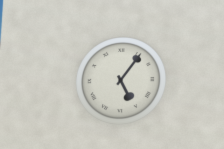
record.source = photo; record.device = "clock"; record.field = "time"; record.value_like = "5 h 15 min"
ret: 5 h 06 min
